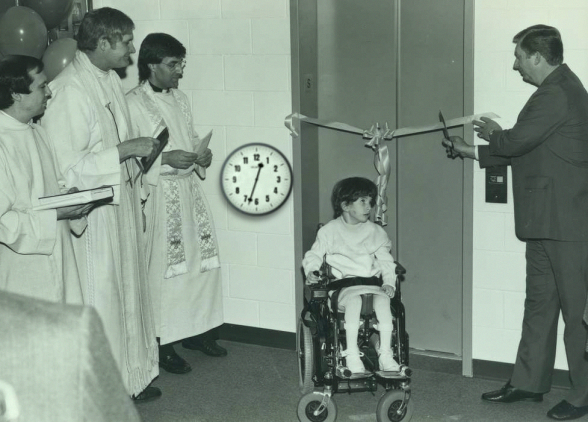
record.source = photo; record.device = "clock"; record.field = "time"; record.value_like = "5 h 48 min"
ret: 12 h 33 min
